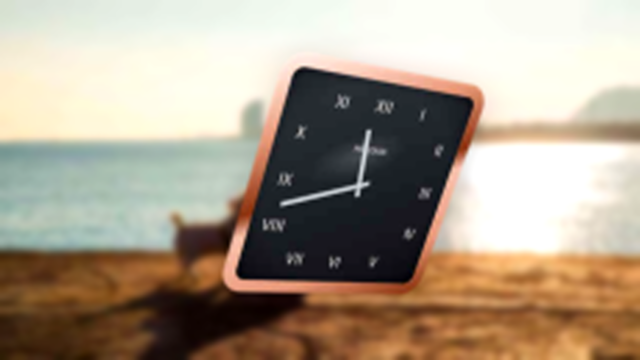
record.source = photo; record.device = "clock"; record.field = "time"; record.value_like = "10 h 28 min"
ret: 11 h 42 min
